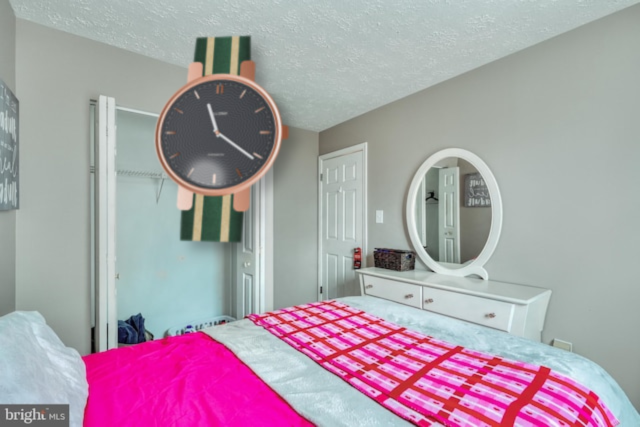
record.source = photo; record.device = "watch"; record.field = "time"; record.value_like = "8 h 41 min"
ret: 11 h 21 min
